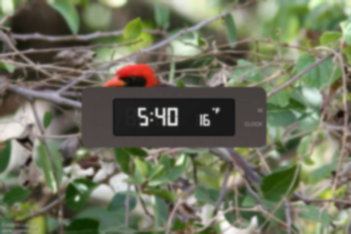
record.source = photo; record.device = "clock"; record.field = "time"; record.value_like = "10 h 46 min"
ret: 5 h 40 min
